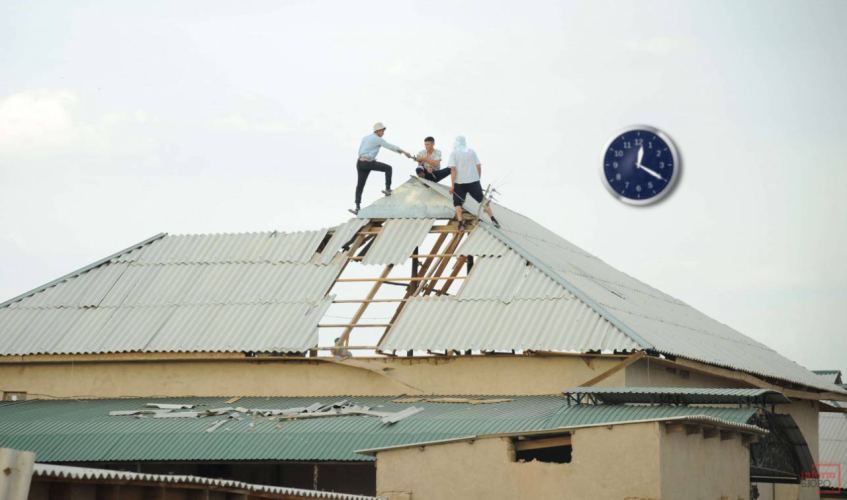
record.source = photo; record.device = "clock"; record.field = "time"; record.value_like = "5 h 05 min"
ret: 12 h 20 min
